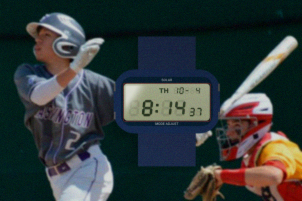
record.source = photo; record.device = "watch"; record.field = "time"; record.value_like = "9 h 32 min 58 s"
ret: 8 h 14 min 37 s
